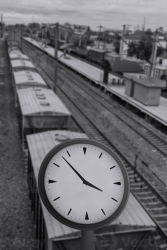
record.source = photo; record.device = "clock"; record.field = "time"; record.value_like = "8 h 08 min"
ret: 3 h 53 min
